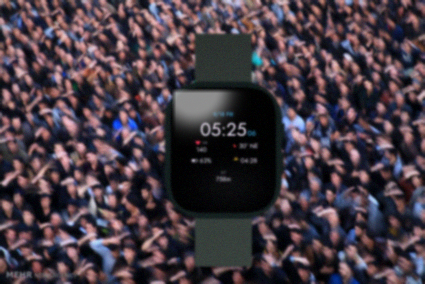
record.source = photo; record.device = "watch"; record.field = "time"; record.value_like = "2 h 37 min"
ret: 5 h 25 min
